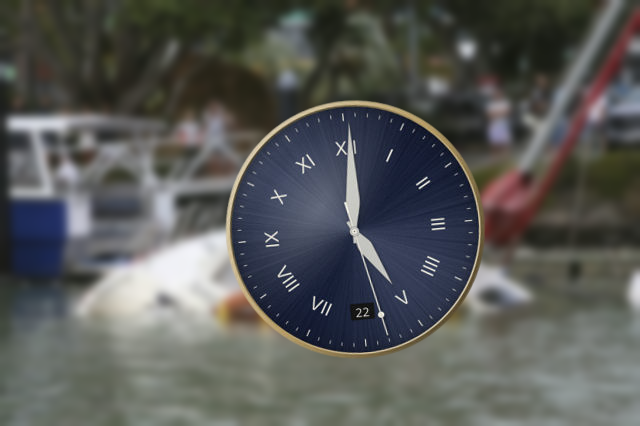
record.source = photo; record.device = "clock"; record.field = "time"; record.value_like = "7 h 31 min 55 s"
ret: 5 h 00 min 28 s
